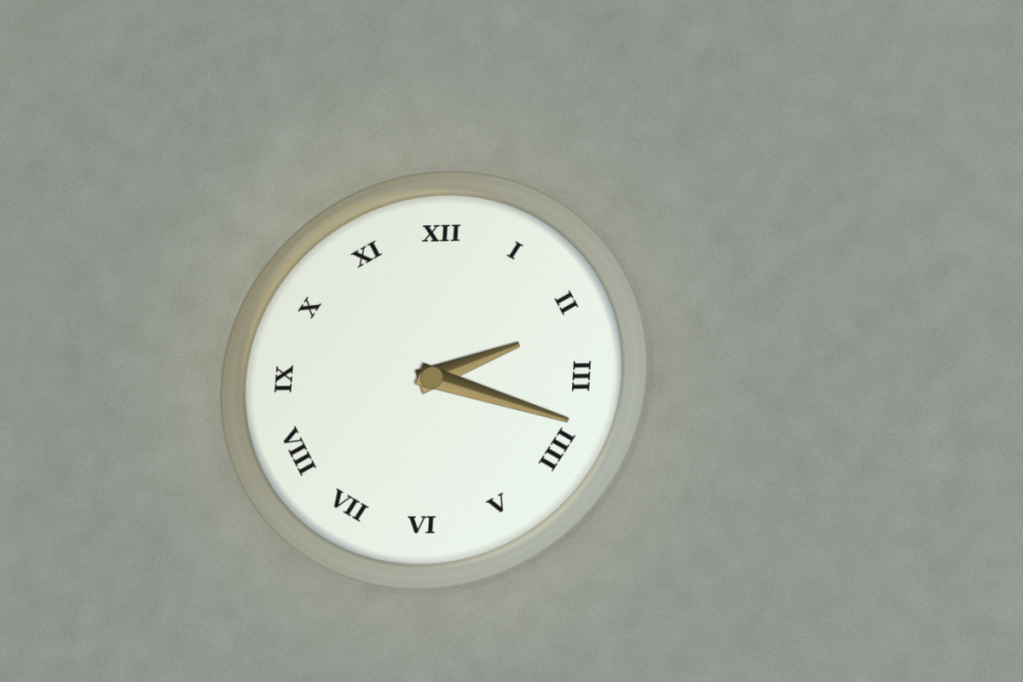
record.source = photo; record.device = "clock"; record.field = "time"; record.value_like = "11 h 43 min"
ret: 2 h 18 min
